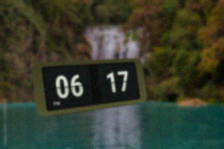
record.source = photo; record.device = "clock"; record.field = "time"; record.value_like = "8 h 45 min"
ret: 6 h 17 min
